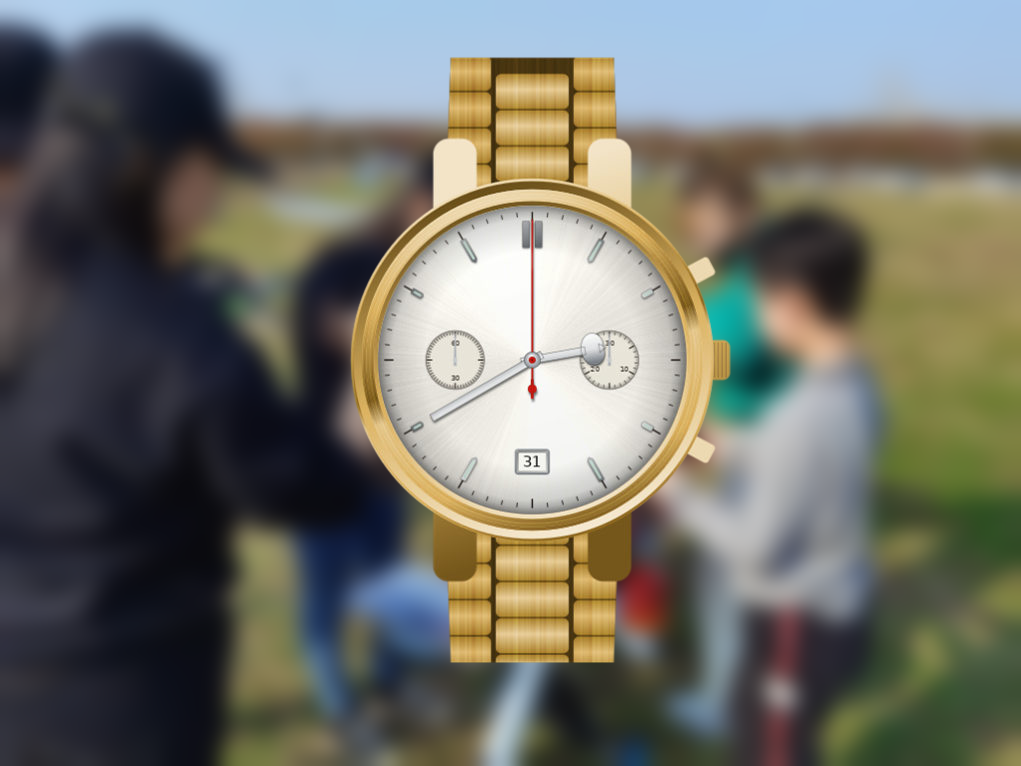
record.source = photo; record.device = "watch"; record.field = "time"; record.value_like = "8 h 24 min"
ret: 2 h 40 min
